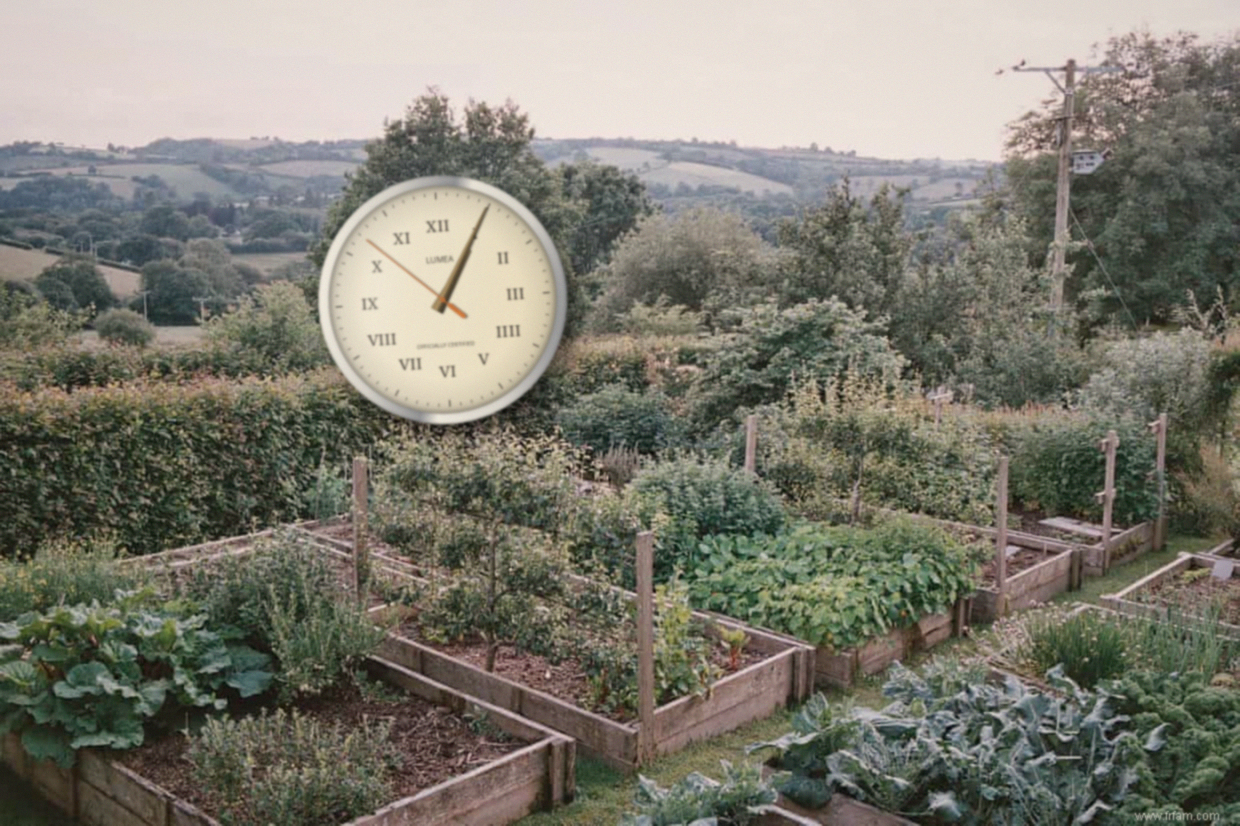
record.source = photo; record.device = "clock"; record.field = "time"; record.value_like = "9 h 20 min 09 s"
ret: 1 h 04 min 52 s
